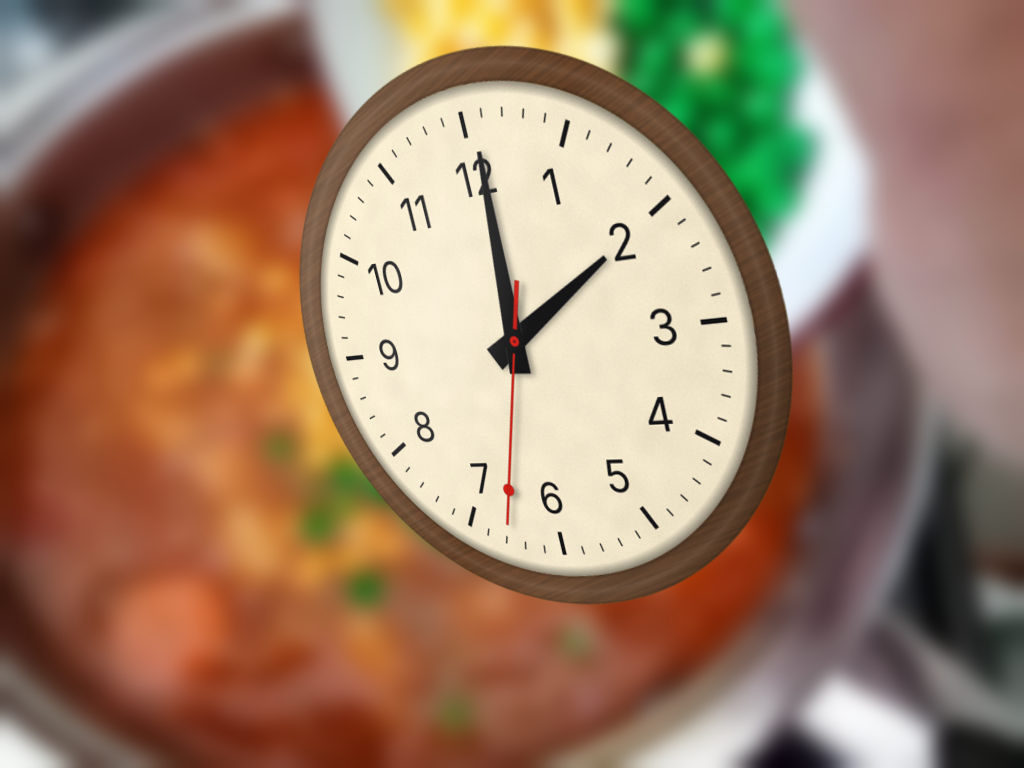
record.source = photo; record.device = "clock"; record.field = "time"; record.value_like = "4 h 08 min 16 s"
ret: 2 h 00 min 33 s
